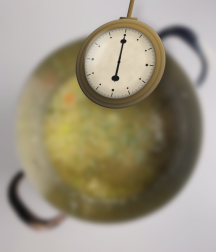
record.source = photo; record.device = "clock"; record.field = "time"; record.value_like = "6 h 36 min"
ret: 6 h 00 min
